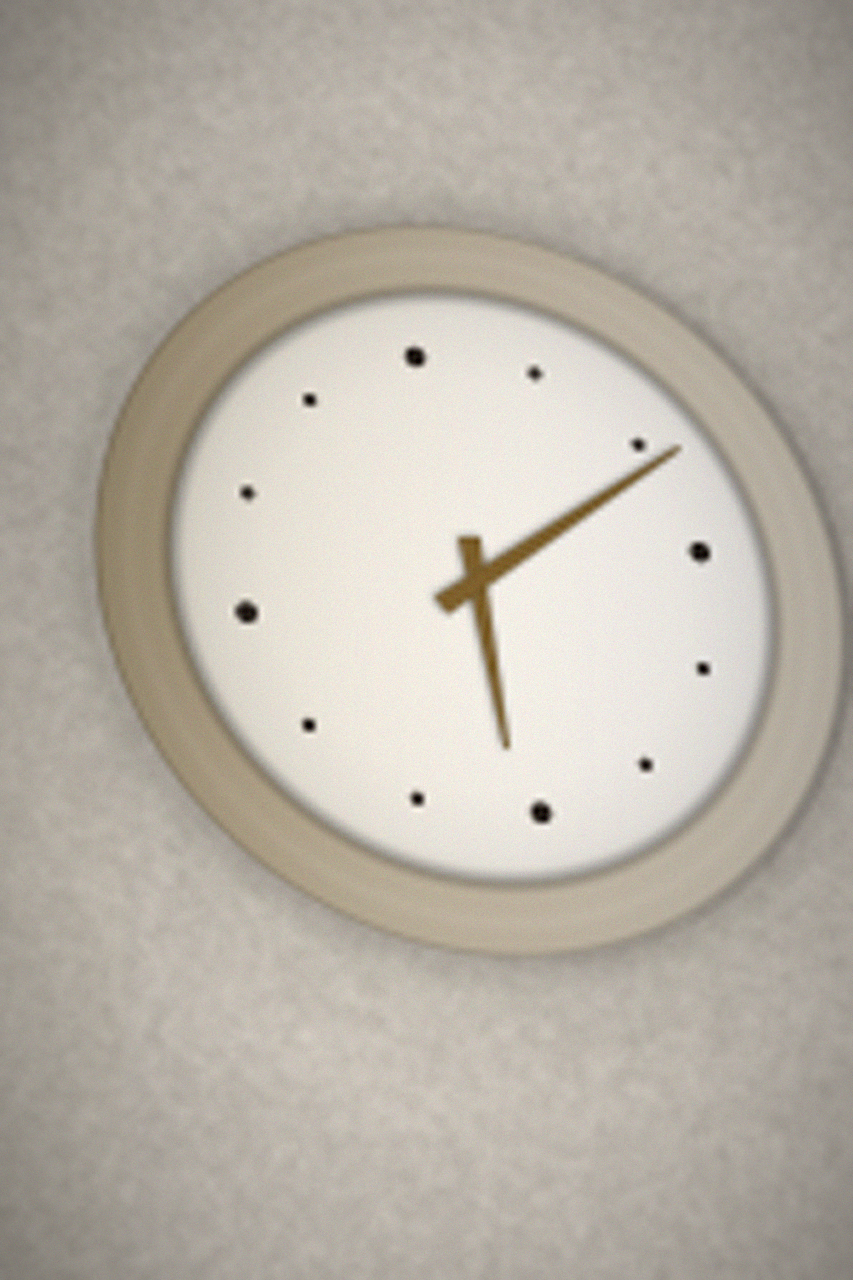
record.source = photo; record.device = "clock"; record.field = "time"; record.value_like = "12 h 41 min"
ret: 6 h 11 min
